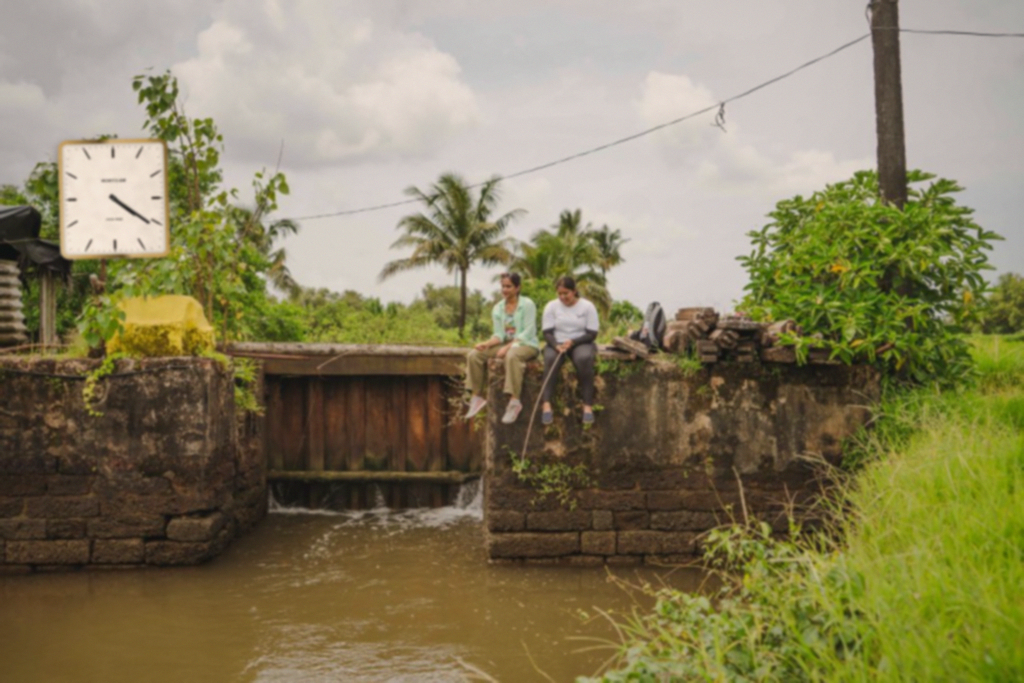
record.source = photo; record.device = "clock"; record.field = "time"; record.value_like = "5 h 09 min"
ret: 4 h 21 min
